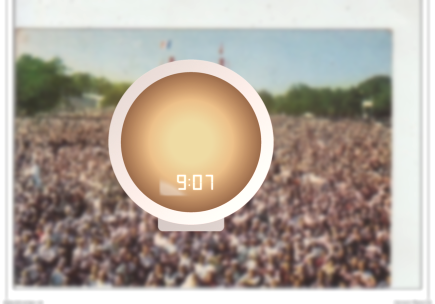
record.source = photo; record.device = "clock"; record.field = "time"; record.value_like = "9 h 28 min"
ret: 9 h 07 min
